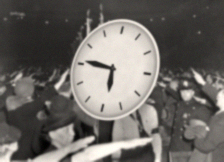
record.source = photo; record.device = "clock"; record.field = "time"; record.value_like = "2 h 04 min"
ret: 5 h 46 min
